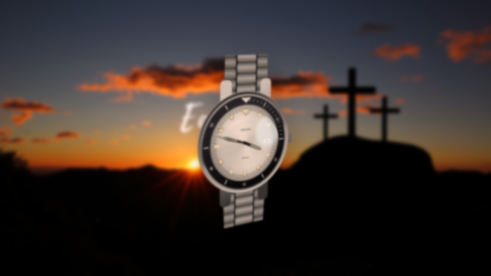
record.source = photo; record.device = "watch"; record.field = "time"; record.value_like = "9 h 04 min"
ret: 3 h 48 min
